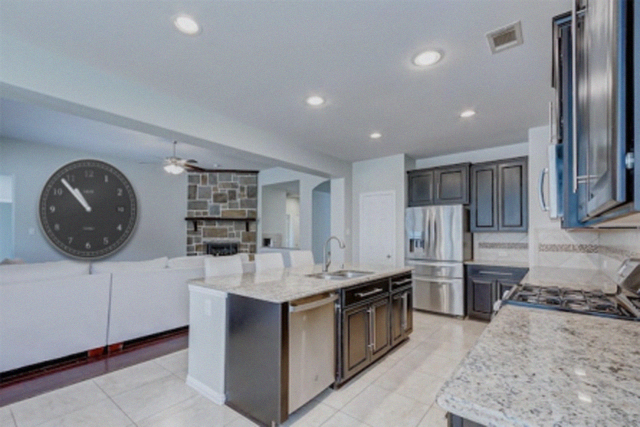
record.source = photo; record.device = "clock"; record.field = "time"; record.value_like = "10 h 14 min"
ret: 10 h 53 min
